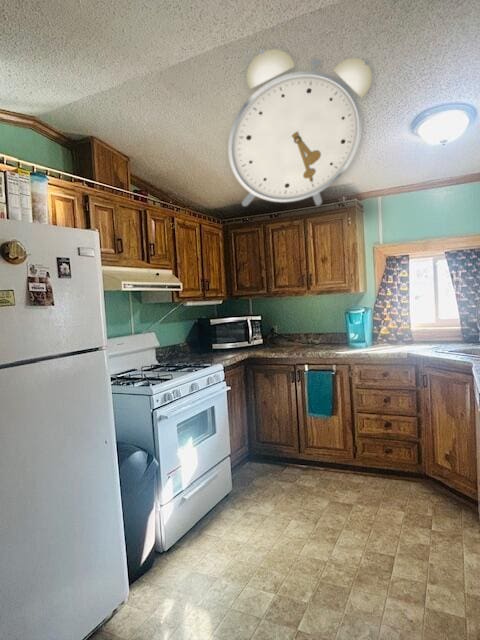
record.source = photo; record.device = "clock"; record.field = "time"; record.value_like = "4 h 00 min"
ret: 4 h 25 min
